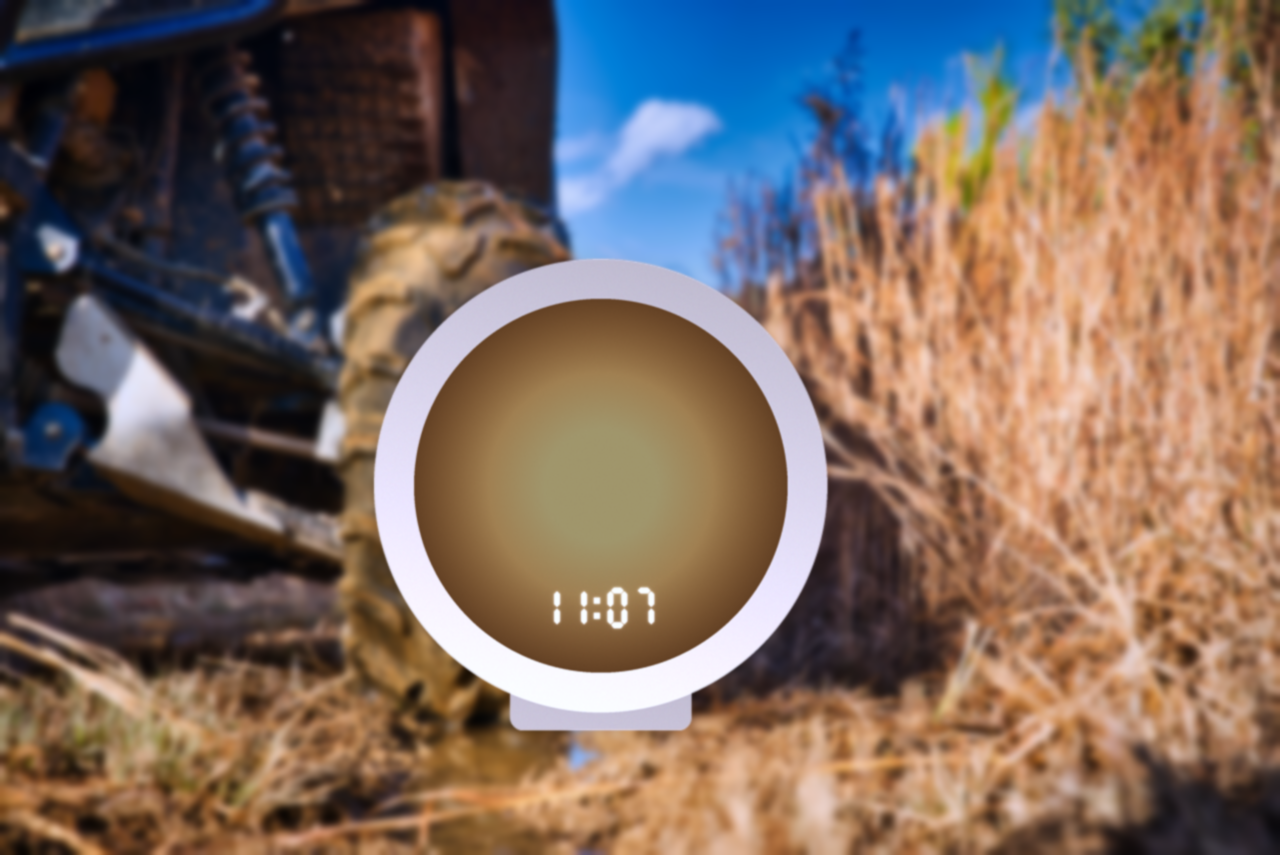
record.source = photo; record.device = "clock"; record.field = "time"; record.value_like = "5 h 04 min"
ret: 11 h 07 min
